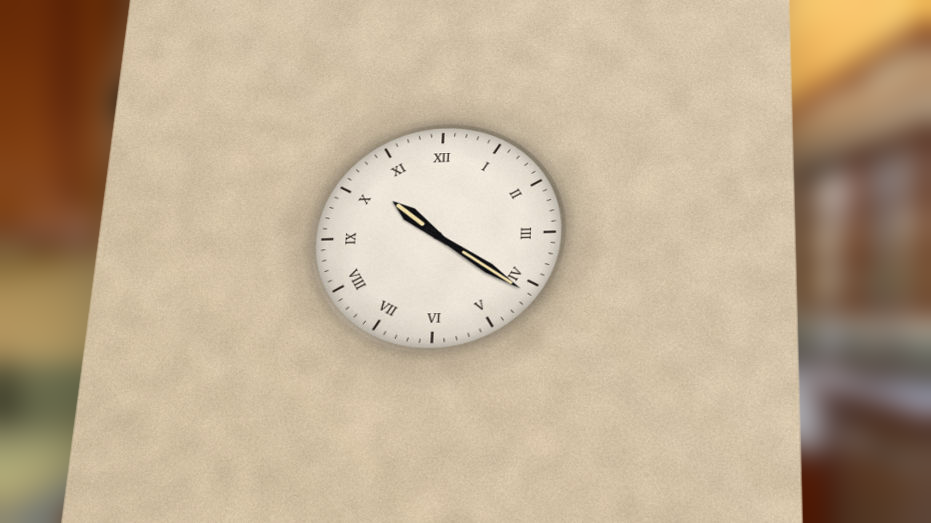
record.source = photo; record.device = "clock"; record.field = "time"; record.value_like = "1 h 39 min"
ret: 10 h 21 min
